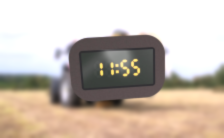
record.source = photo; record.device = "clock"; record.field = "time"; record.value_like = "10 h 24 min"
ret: 11 h 55 min
